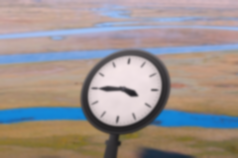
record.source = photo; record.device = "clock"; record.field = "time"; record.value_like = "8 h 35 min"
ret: 3 h 45 min
